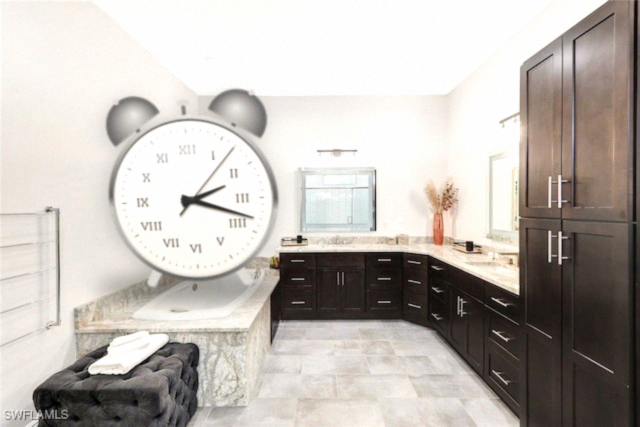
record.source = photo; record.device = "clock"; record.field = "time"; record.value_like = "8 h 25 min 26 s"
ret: 2 h 18 min 07 s
